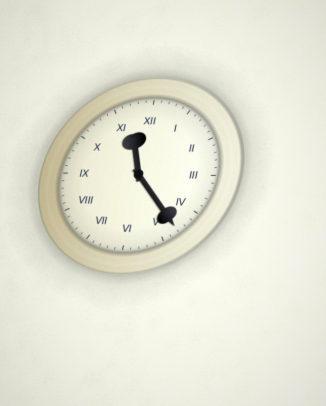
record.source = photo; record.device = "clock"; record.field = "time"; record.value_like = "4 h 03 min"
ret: 11 h 23 min
